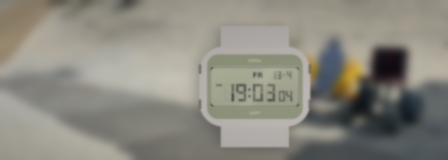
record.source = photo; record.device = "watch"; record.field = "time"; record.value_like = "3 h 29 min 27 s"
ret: 19 h 03 min 04 s
